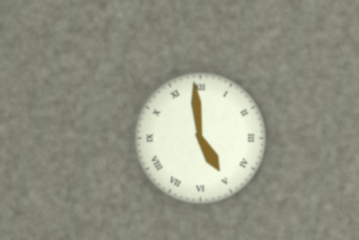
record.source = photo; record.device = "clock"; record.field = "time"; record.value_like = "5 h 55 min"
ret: 4 h 59 min
